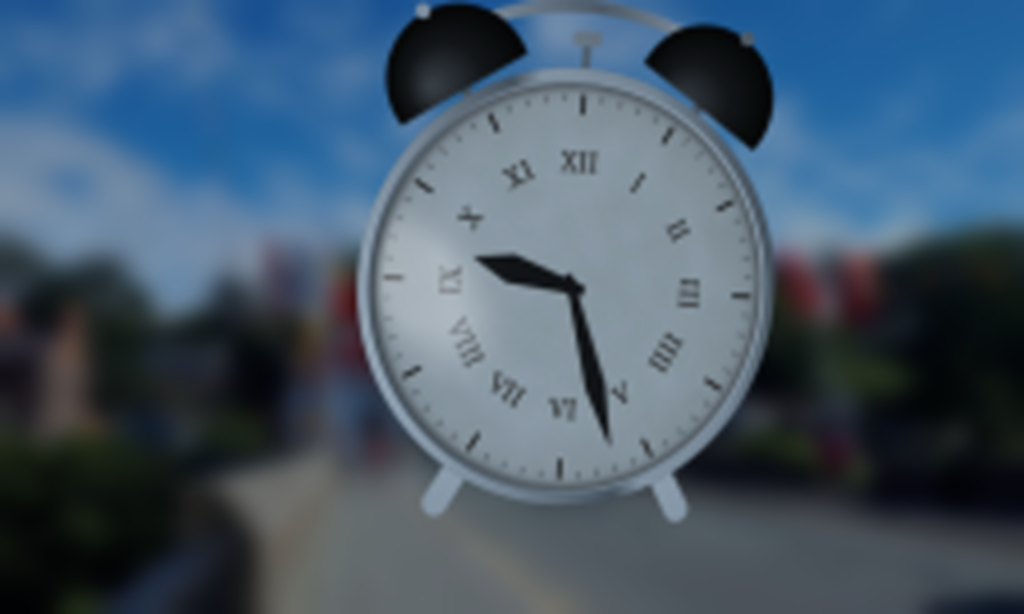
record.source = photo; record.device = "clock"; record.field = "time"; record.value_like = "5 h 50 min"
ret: 9 h 27 min
